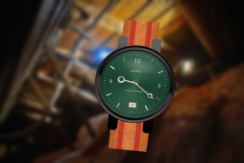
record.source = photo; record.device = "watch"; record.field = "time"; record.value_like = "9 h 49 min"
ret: 9 h 21 min
